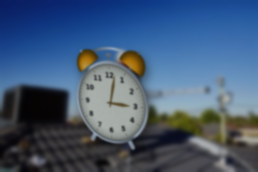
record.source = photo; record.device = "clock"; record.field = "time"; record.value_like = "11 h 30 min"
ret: 3 h 02 min
